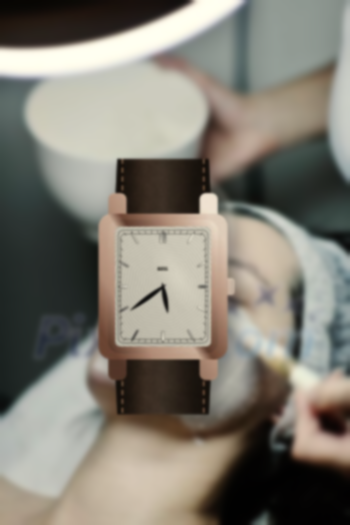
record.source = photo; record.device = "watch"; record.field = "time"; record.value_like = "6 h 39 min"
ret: 5 h 39 min
